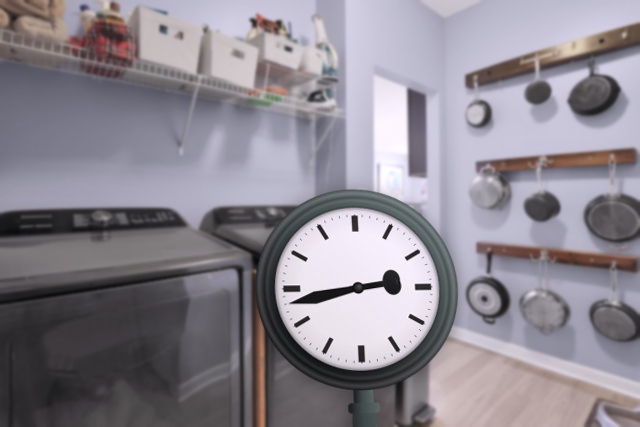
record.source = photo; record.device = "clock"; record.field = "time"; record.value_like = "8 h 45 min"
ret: 2 h 43 min
